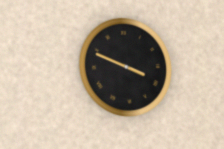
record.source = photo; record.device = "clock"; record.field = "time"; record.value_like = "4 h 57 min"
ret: 3 h 49 min
